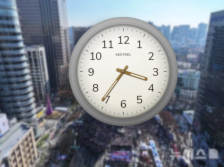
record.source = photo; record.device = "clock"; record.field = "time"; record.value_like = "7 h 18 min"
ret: 3 h 36 min
